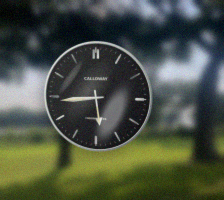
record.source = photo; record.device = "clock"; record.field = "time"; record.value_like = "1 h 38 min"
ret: 5 h 44 min
